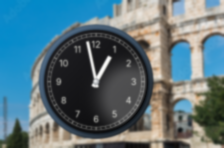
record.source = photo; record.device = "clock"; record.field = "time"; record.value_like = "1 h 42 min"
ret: 12 h 58 min
